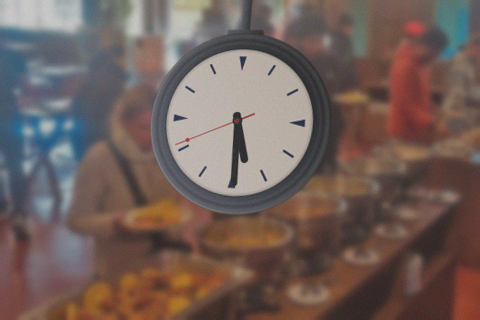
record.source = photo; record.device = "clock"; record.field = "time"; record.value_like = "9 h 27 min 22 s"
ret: 5 h 29 min 41 s
